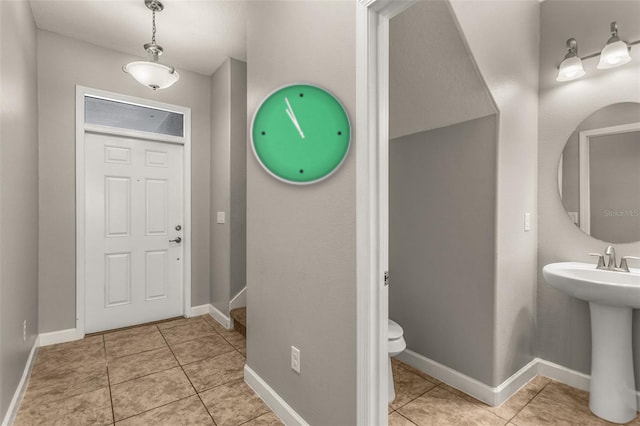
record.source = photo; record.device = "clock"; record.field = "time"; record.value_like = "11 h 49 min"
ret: 10 h 56 min
